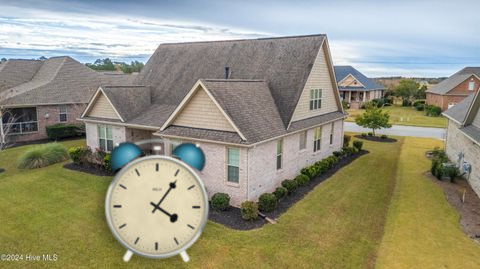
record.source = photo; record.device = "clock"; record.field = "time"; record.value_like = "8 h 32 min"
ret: 4 h 06 min
